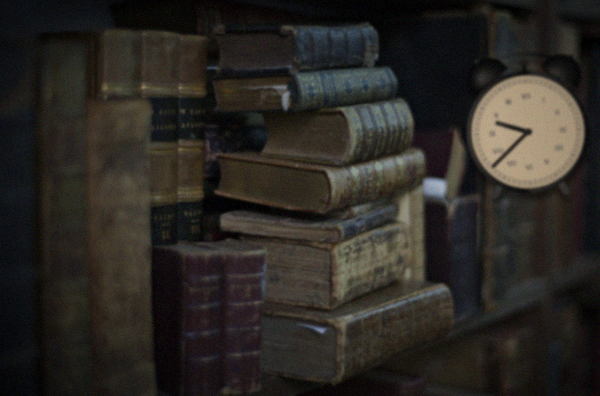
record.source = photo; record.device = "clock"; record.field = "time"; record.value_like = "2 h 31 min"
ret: 9 h 38 min
